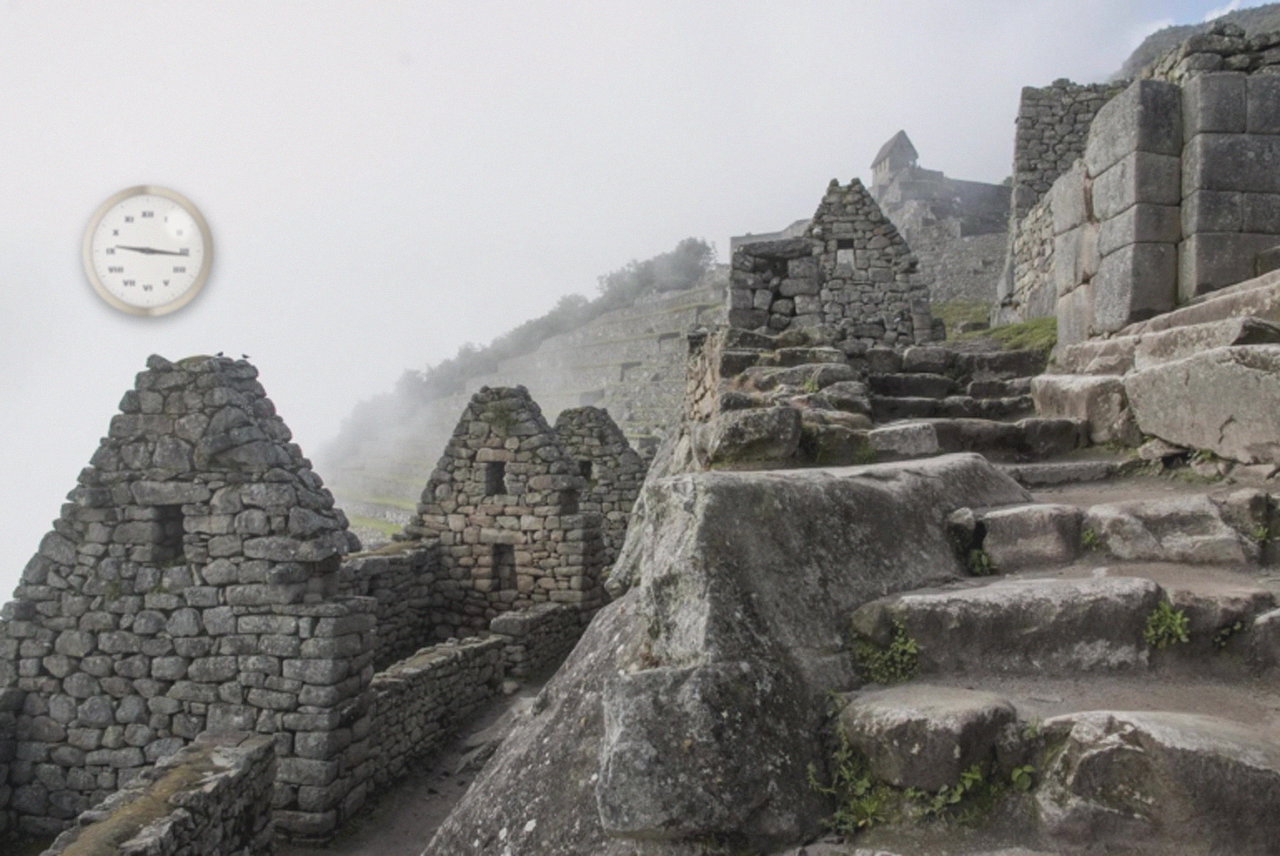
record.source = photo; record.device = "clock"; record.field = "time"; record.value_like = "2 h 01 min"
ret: 9 h 16 min
